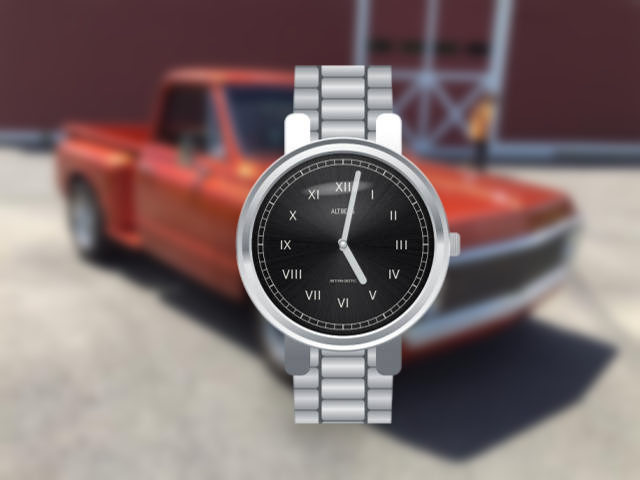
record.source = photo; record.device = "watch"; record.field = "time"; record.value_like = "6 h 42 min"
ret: 5 h 02 min
